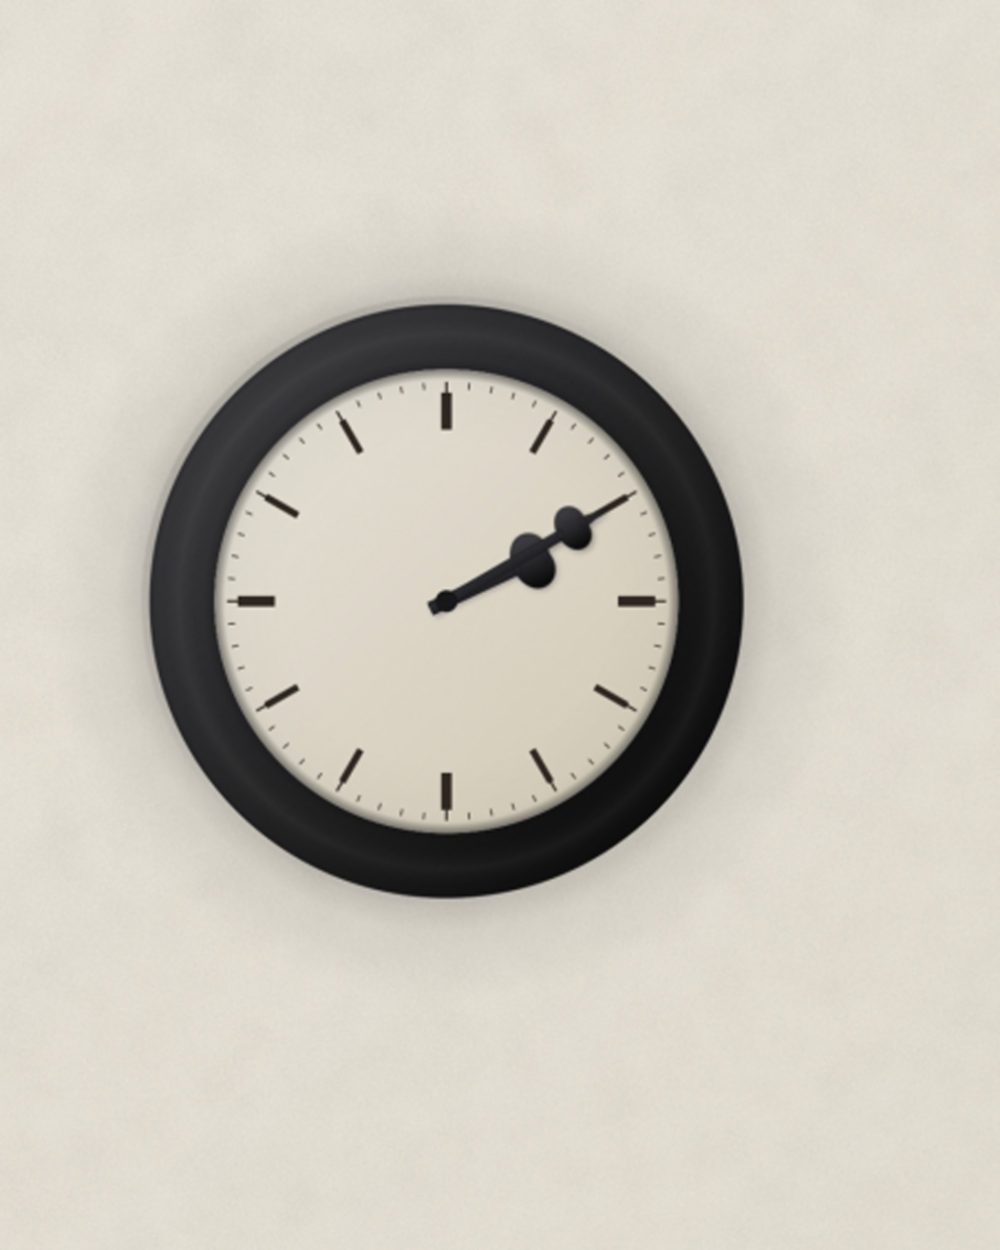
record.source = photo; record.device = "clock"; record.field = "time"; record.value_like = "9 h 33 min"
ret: 2 h 10 min
